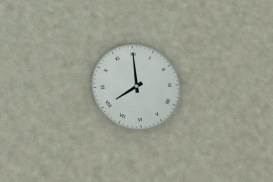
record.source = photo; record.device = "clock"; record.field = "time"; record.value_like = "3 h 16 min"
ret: 8 h 00 min
